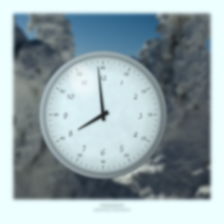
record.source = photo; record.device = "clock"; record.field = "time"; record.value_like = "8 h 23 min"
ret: 7 h 59 min
